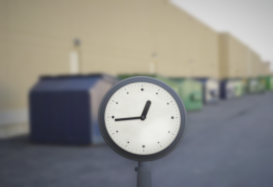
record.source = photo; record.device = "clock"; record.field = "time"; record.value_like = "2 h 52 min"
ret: 12 h 44 min
